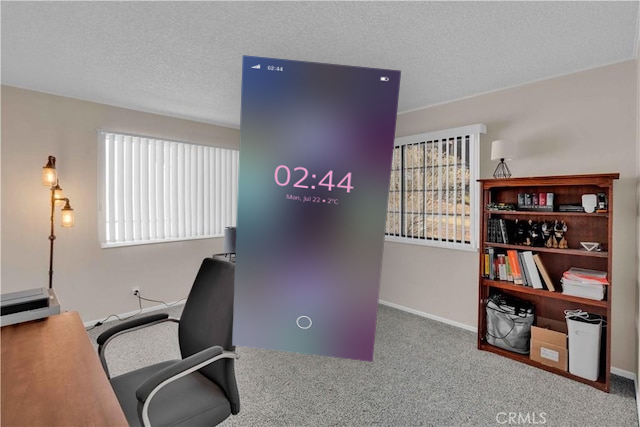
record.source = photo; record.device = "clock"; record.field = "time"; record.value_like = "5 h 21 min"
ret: 2 h 44 min
